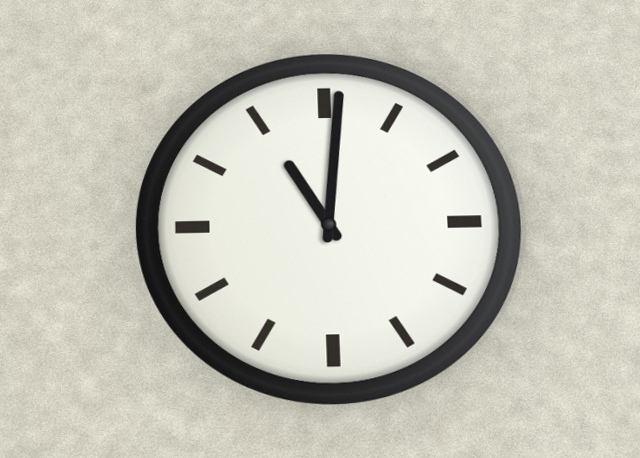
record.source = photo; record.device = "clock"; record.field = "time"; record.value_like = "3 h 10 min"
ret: 11 h 01 min
